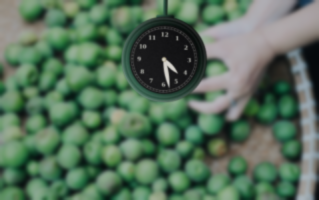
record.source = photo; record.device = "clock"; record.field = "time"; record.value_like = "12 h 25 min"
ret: 4 h 28 min
